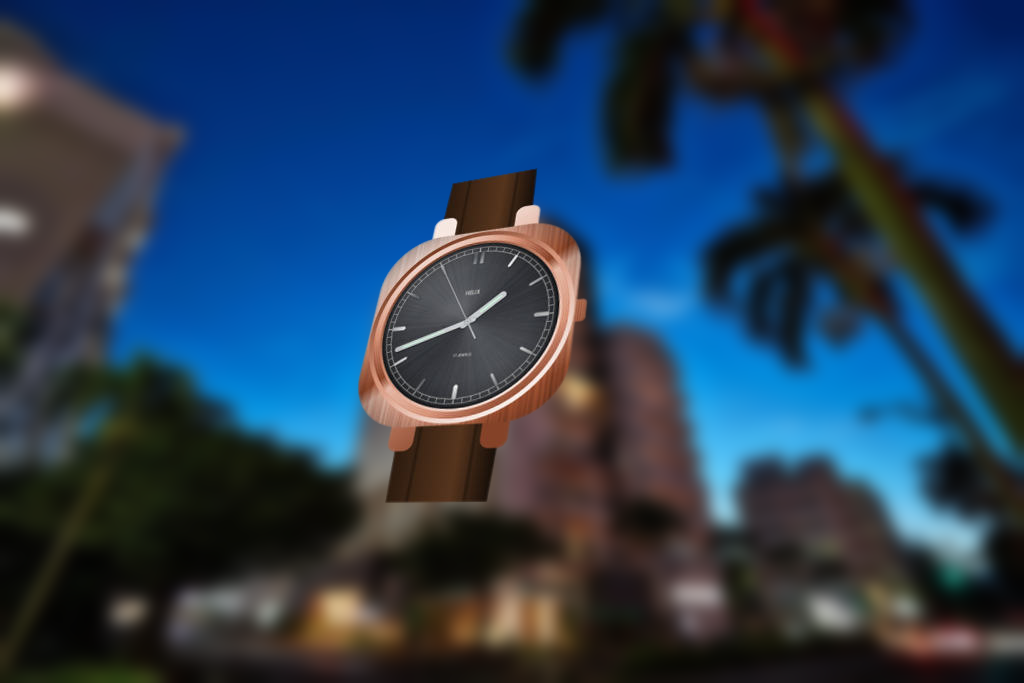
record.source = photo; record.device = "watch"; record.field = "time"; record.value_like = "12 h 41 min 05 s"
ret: 1 h 41 min 55 s
